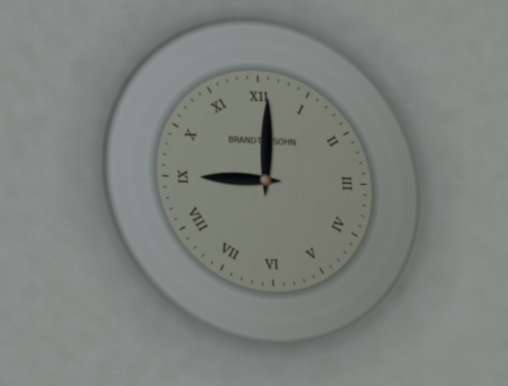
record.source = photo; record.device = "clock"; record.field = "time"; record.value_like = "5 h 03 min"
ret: 9 h 01 min
